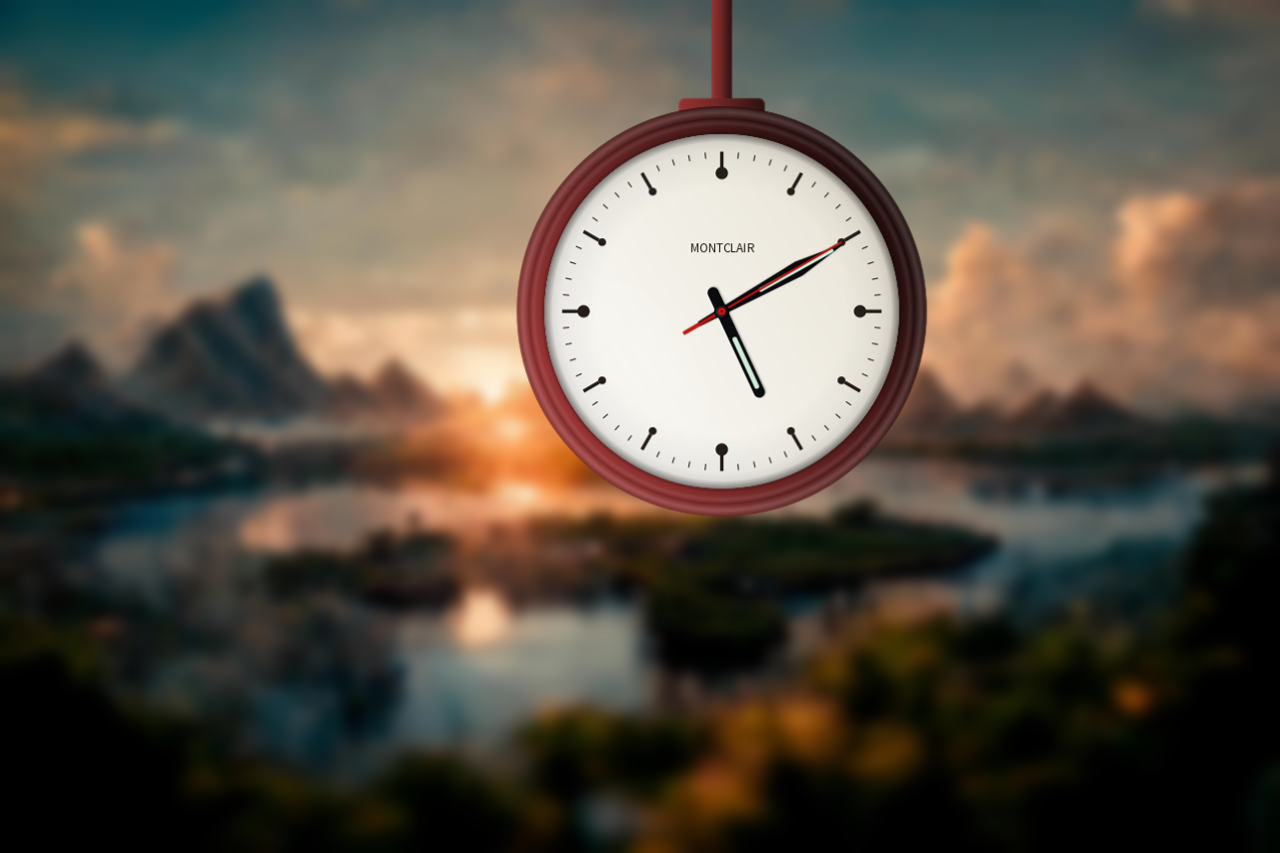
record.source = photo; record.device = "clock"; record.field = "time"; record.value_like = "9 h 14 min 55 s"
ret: 5 h 10 min 10 s
